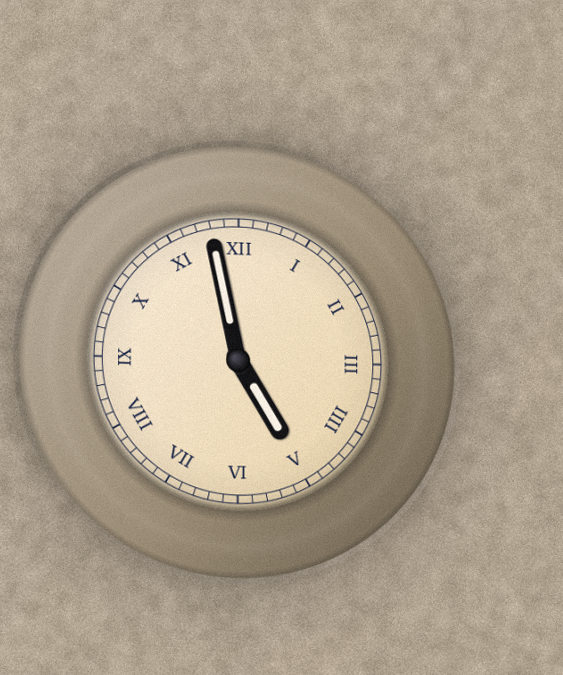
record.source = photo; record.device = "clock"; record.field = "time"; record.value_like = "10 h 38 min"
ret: 4 h 58 min
